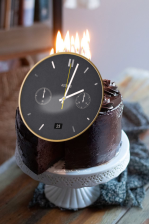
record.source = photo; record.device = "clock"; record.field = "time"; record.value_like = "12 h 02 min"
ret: 2 h 02 min
